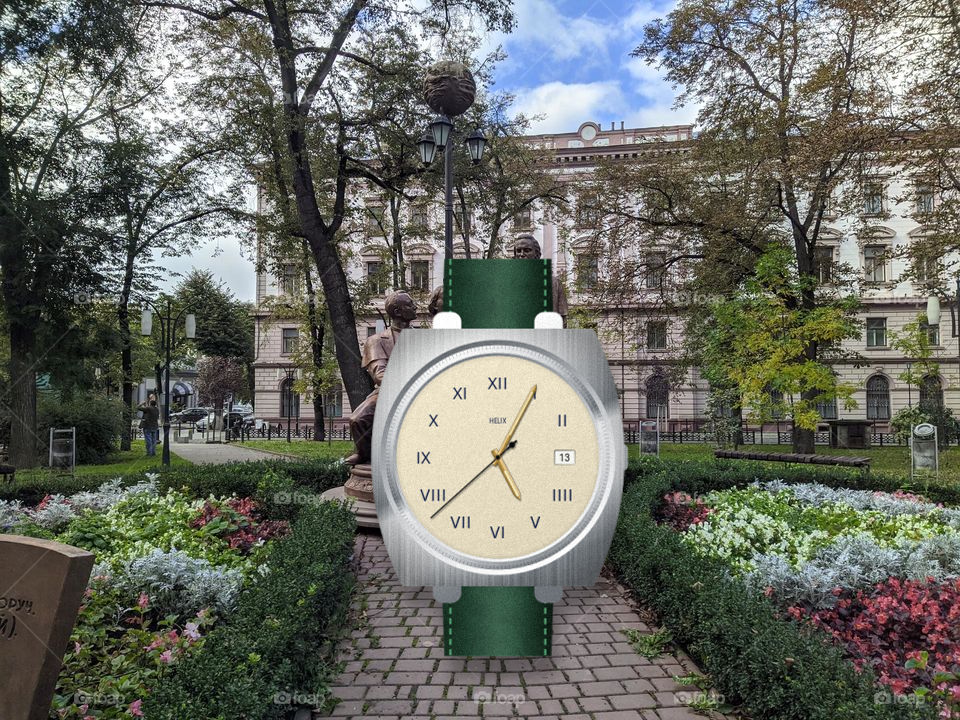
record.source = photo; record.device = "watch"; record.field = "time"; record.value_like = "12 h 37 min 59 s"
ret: 5 h 04 min 38 s
